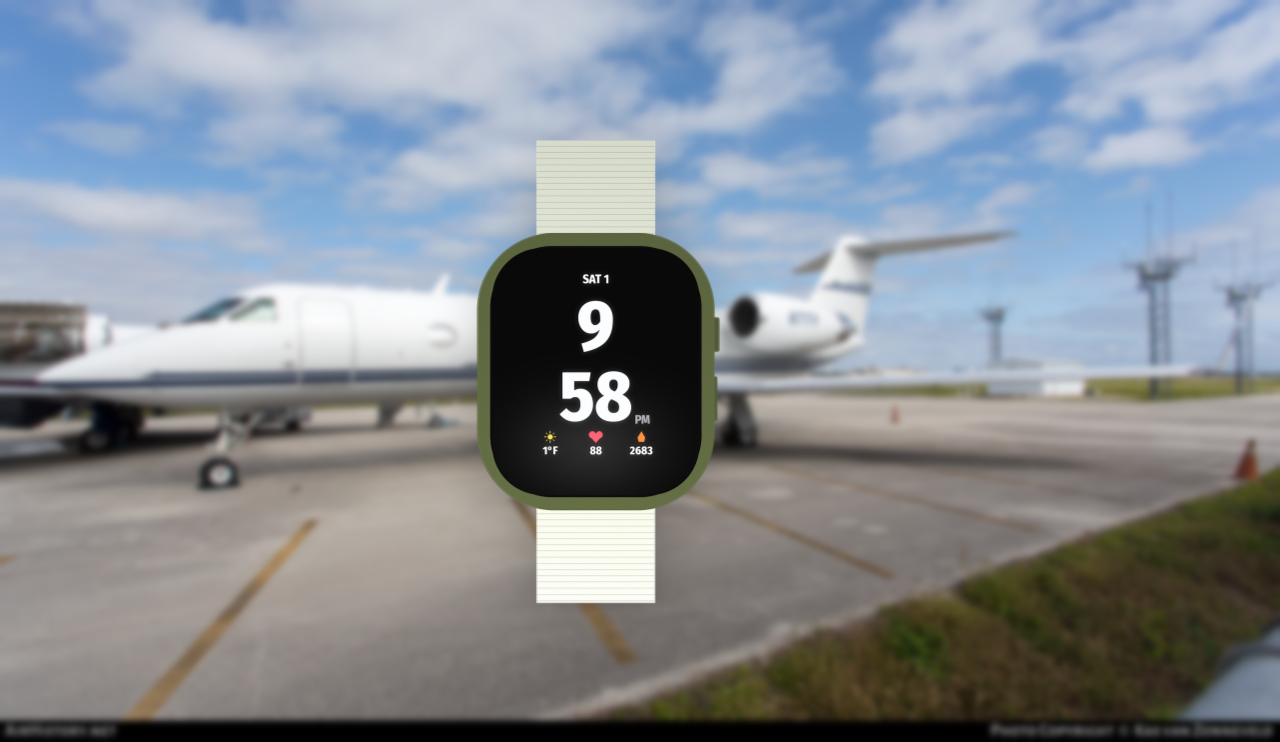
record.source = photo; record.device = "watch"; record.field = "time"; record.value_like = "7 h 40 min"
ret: 9 h 58 min
